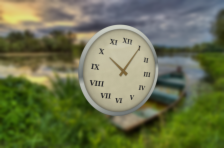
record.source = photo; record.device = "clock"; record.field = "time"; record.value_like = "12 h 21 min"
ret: 10 h 05 min
